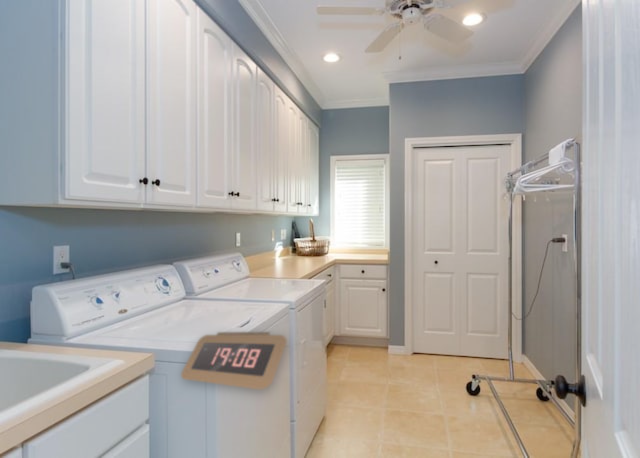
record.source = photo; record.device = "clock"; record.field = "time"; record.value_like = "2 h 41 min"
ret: 19 h 08 min
